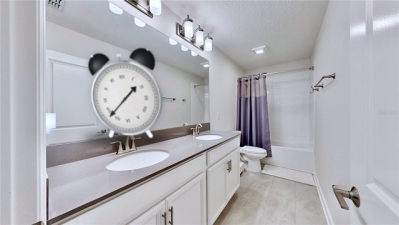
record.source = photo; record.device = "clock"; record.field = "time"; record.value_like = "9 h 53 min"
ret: 1 h 38 min
